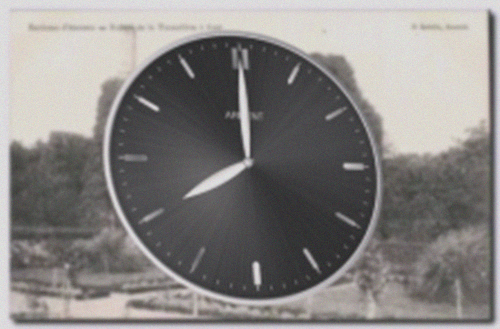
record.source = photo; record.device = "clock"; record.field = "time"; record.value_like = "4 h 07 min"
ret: 8 h 00 min
